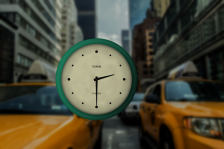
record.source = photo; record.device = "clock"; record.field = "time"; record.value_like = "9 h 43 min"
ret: 2 h 30 min
